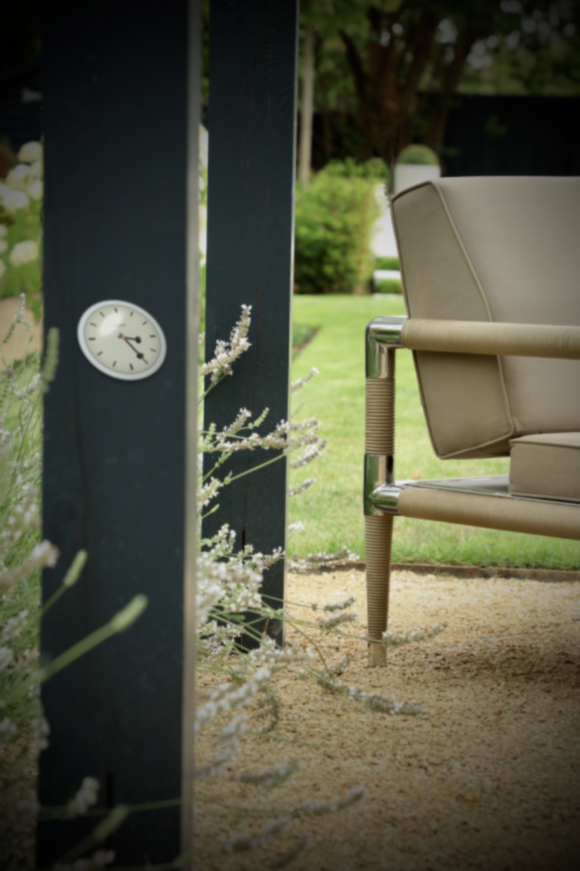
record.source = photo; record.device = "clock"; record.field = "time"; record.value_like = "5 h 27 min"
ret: 3 h 25 min
